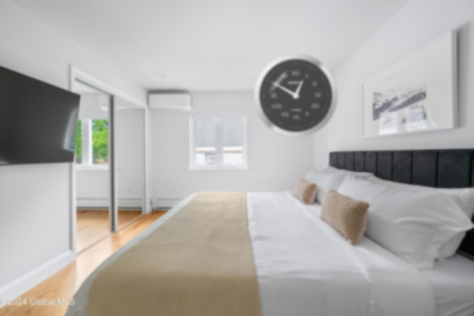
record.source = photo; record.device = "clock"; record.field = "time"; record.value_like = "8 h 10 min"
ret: 12 h 50 min
